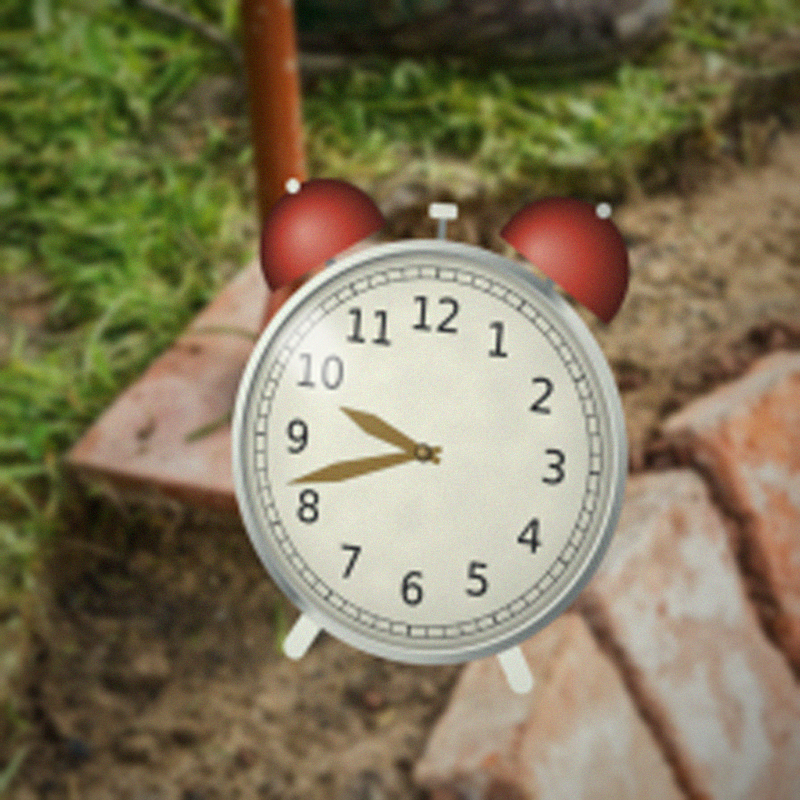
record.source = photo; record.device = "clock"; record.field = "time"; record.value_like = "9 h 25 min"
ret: 9 h 42 min
